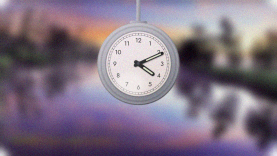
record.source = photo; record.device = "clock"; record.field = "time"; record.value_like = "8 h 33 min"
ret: 4 h 11 min
